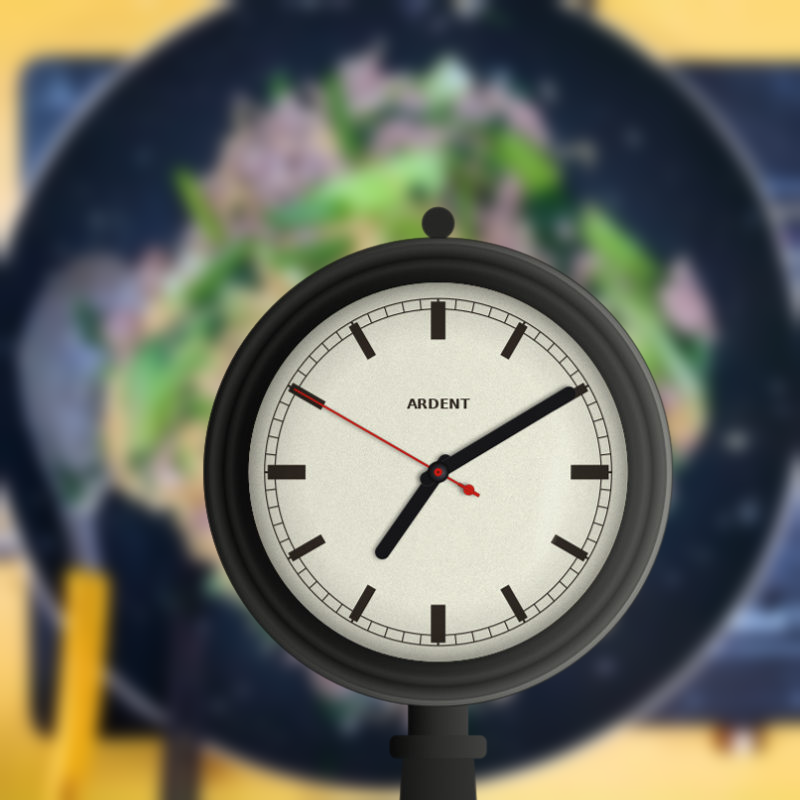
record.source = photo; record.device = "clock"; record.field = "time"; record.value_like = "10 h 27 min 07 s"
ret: 7 h 09 min 50 s
